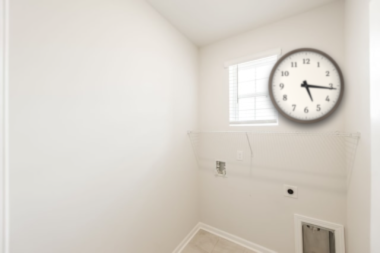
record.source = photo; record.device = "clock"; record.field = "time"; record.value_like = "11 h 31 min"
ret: 5 h 16 min
